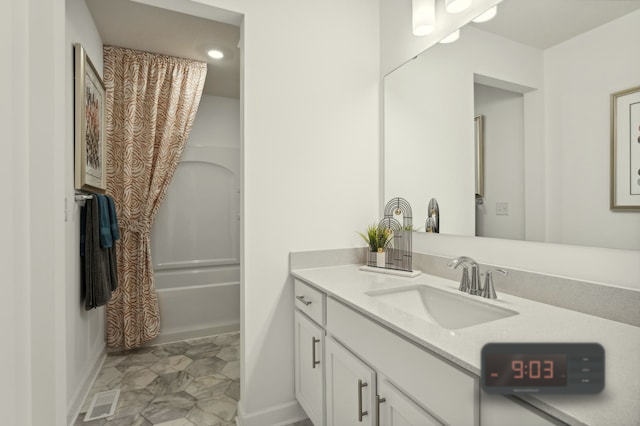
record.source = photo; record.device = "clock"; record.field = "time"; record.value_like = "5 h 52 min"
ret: 9 h 03 min
